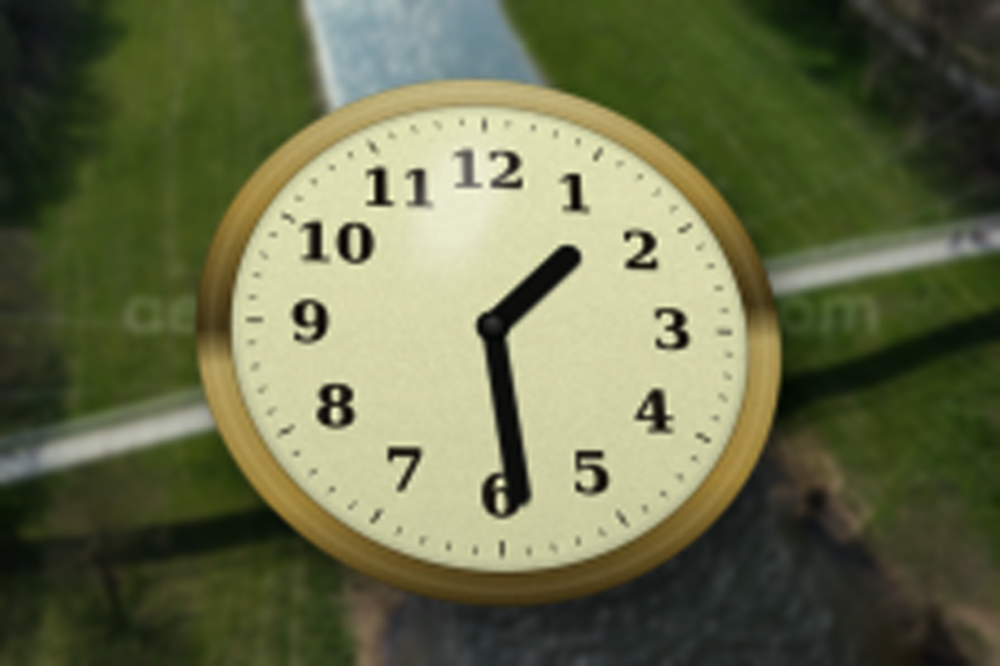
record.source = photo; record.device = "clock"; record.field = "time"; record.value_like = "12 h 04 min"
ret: 1 h 29 min
